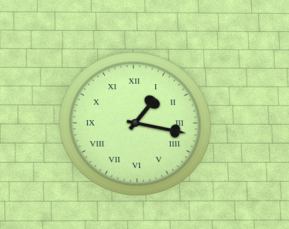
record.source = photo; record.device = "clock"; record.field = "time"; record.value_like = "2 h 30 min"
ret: 1 h 17 min
